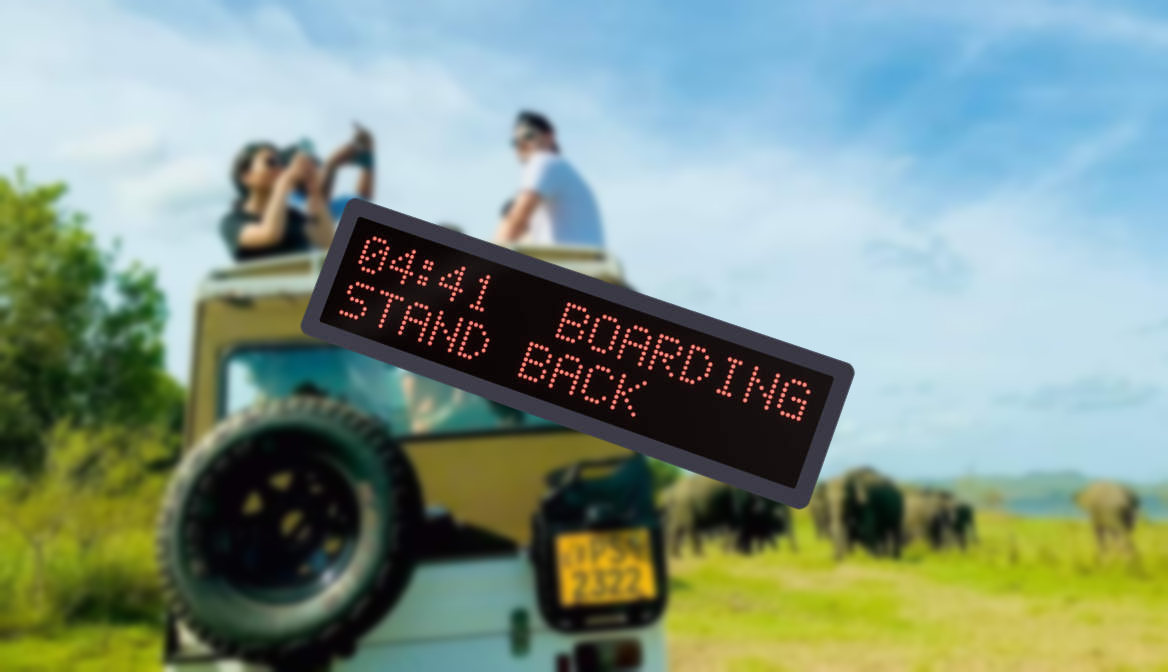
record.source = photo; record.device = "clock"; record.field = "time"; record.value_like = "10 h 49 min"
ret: 4 h 41 min
